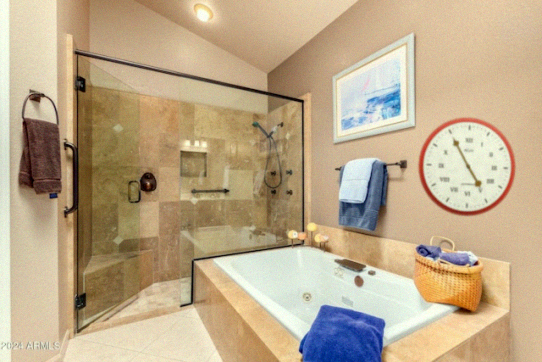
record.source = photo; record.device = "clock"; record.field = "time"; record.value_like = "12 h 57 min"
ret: 4 h 55 min
